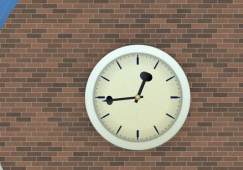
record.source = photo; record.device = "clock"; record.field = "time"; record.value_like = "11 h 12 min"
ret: 12 h 44 min
